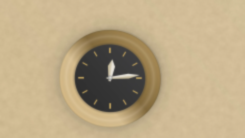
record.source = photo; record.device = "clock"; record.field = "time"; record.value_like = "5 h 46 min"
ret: 12 h 14 min
